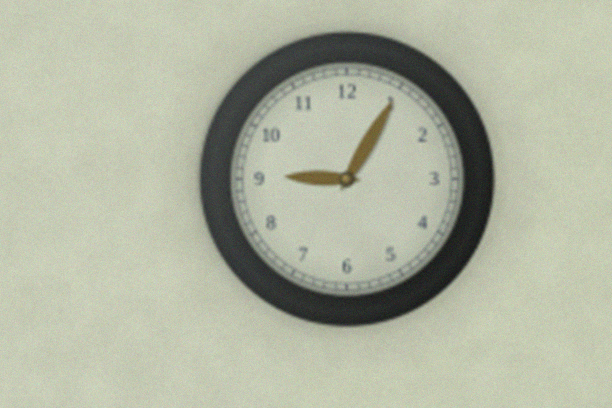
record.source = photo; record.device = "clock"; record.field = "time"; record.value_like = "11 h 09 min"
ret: 9 h 05 min
